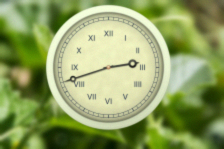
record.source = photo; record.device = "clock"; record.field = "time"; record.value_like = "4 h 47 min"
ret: 2 h 42 min
